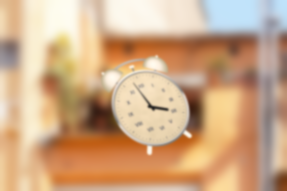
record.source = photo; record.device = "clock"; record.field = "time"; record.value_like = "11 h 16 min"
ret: 3 h 58 min
